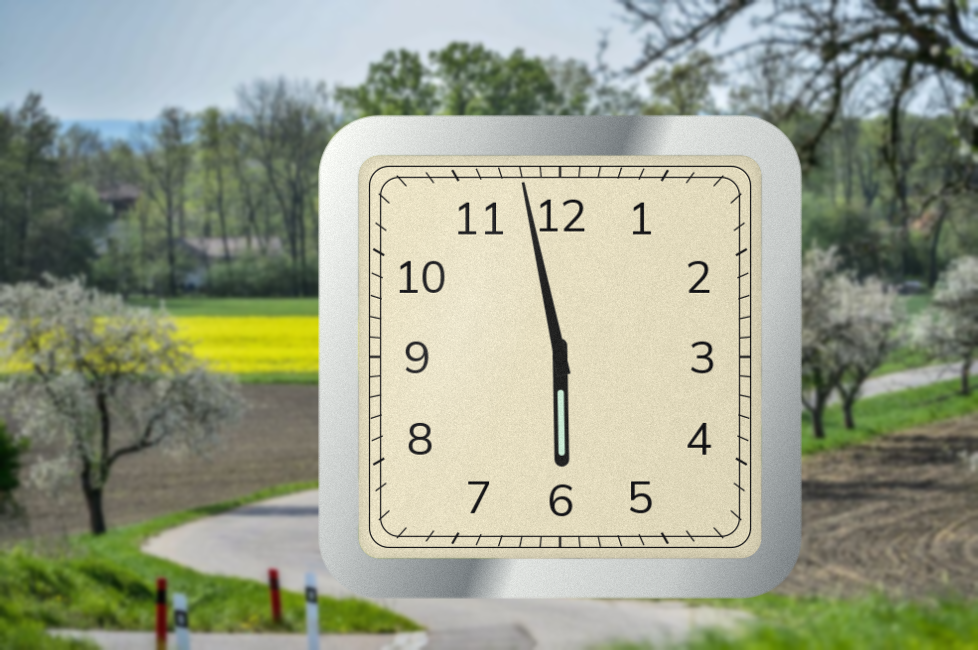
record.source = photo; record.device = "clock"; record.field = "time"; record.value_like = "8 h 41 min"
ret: 5 h 58 min
